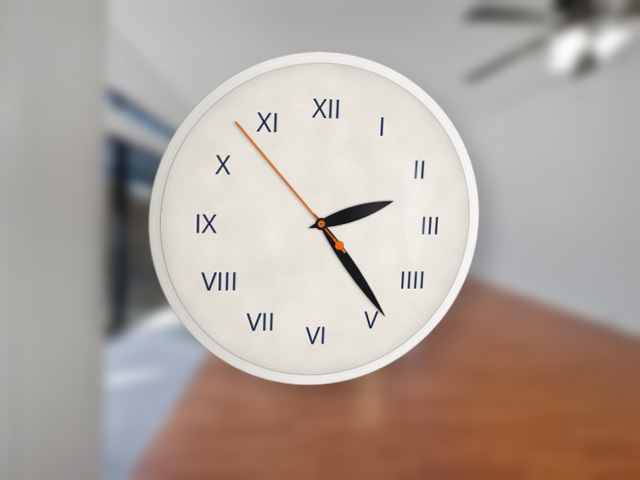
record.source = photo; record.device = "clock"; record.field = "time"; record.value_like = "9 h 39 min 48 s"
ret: 2 h 23 min 53 s
